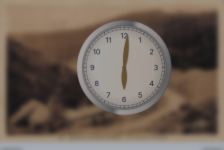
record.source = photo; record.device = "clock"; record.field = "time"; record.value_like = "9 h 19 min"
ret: 6 h 01 min
